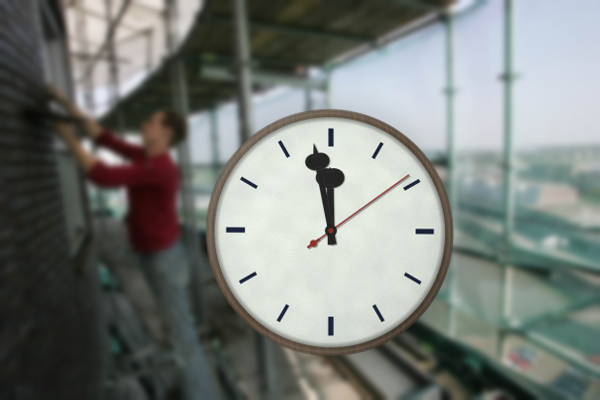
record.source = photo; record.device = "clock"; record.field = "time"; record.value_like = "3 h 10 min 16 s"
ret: 11 h 58 min 09 s
